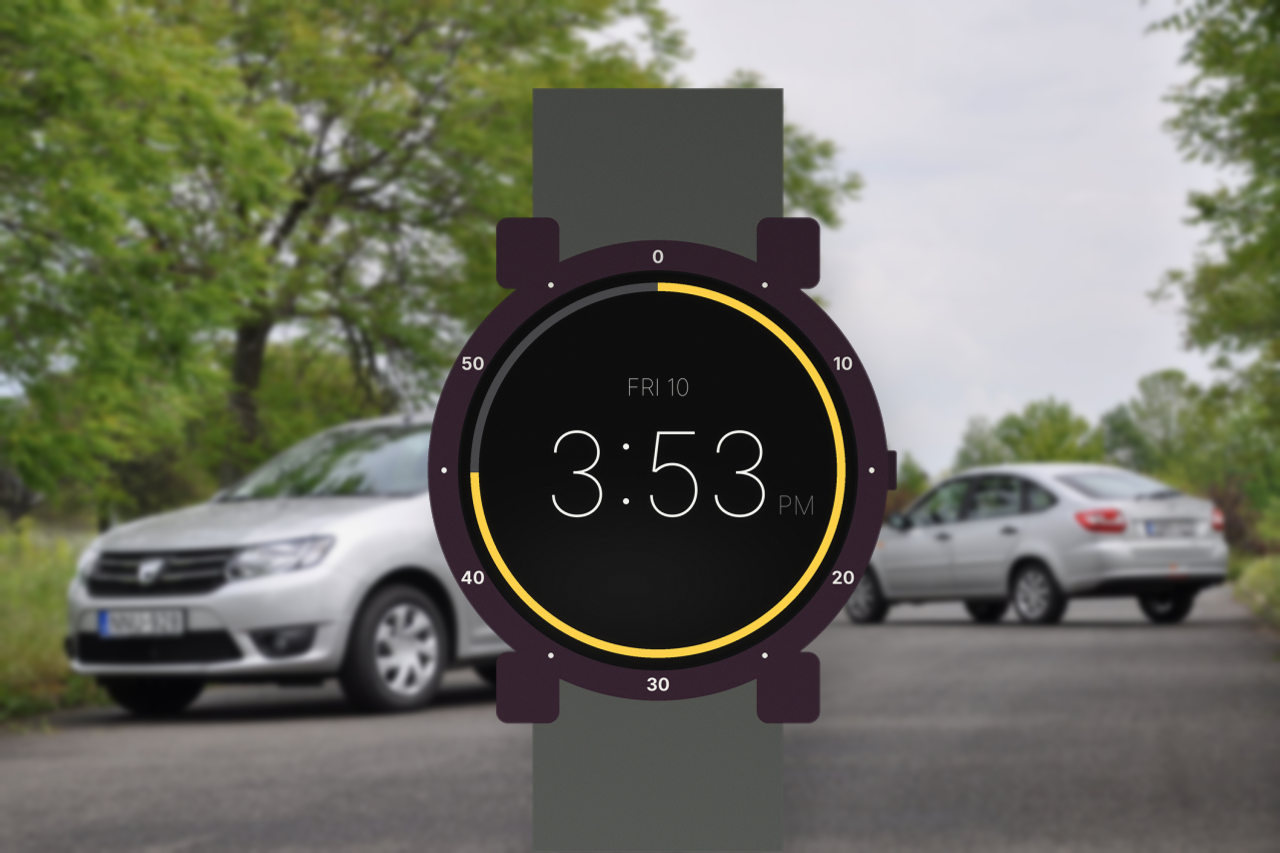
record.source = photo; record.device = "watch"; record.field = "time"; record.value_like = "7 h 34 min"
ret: 3 h 53 min
